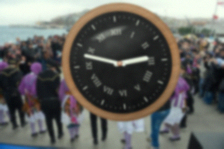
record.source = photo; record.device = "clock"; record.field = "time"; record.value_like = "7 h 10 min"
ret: 2 h 48 min
